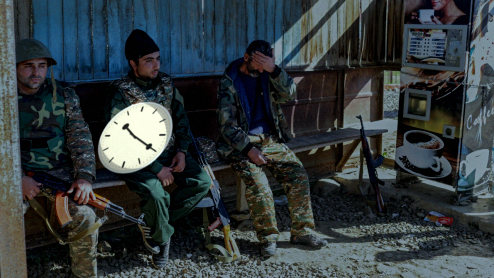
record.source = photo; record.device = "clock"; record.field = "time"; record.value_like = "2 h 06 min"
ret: 10 h 20 min
